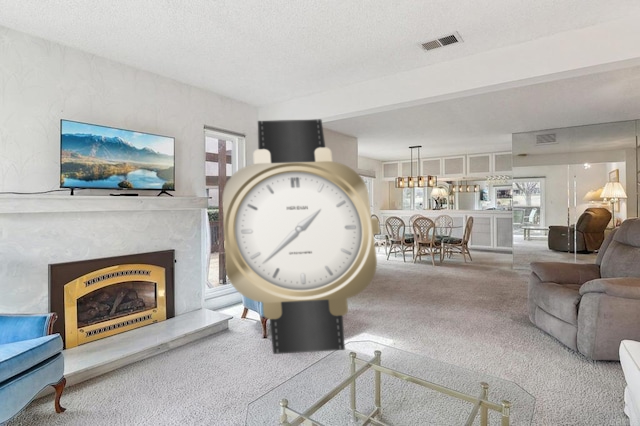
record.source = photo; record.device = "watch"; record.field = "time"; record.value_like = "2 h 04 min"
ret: 1 h 38 min
